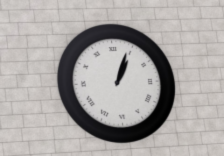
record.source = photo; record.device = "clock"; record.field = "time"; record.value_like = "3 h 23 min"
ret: 1 h 04 min
